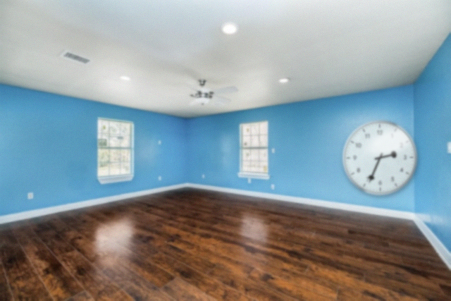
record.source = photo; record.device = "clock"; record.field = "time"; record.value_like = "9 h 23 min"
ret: 2 h 34 min
